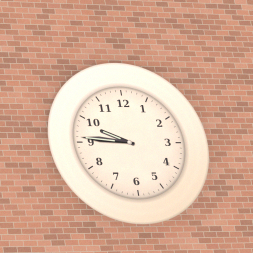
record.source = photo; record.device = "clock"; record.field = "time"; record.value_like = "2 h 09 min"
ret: 9 h 46 min
